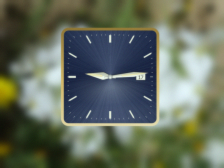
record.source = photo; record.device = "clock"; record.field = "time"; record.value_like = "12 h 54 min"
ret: 9 h 14 min
